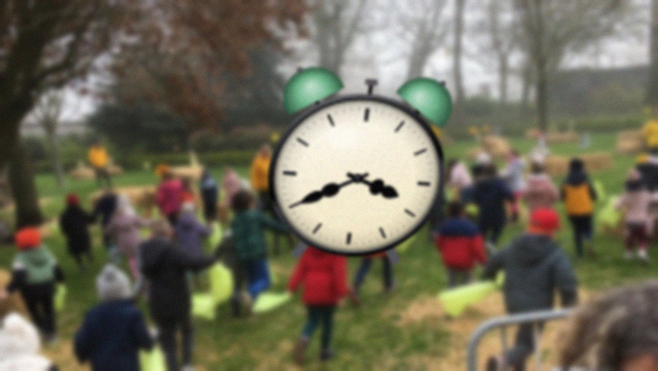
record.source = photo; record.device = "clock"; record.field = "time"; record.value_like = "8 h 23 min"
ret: 3 h 40 min
